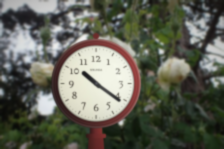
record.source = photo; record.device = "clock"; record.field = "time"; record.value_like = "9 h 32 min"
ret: 10 h 21 min
